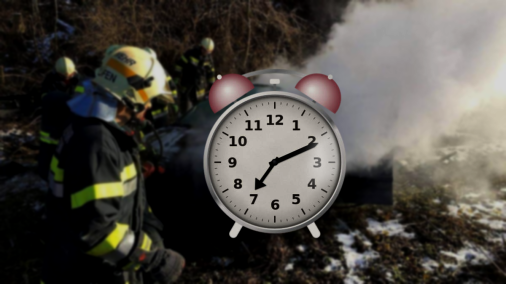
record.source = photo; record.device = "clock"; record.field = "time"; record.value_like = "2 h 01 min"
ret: 7 h 11 min
